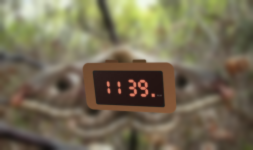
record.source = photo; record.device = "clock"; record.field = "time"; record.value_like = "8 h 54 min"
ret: 11 h 39 min
